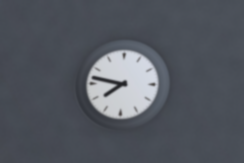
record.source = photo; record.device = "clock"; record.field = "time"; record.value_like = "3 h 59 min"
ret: 7 h 47 min
